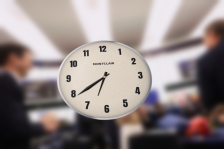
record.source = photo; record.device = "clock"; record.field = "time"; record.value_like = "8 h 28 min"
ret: 6 h 39 min
